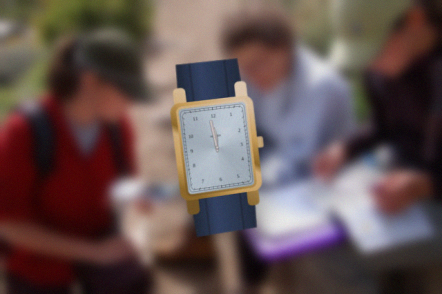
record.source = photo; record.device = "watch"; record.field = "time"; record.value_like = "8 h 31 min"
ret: 11 h 59 min
